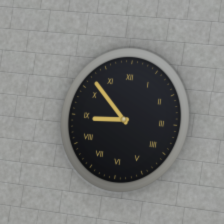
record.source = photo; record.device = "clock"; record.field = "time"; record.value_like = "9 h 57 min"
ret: 8 h 52 min
